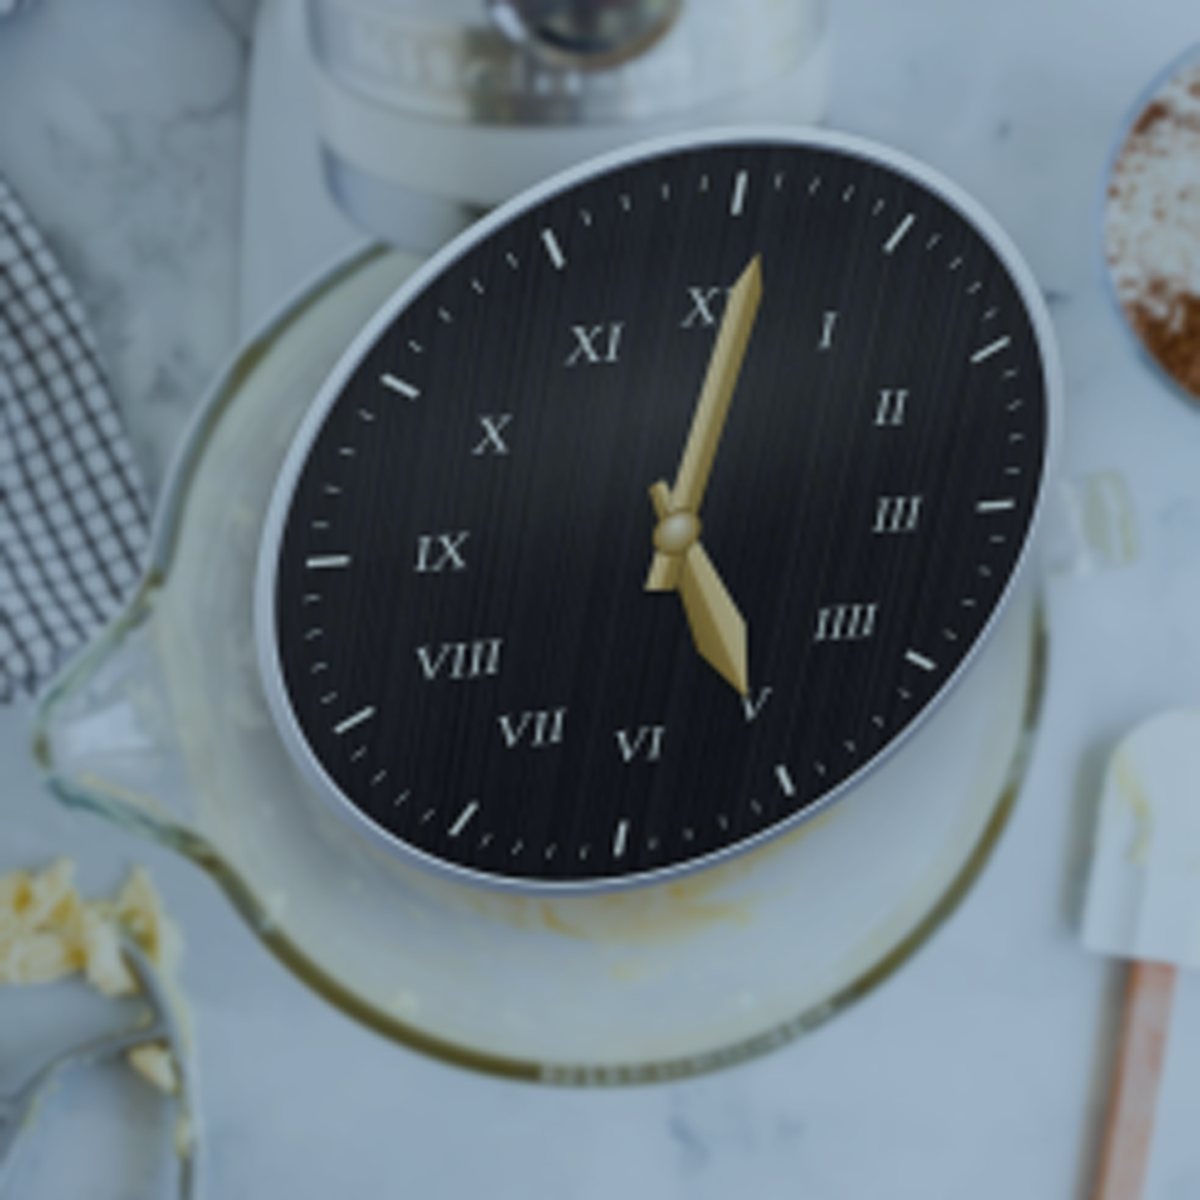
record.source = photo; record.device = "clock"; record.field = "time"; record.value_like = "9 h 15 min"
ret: 5 h 01 min
